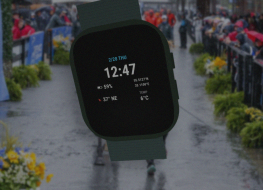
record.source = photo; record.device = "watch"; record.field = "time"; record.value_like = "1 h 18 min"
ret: 12 h 47 min
